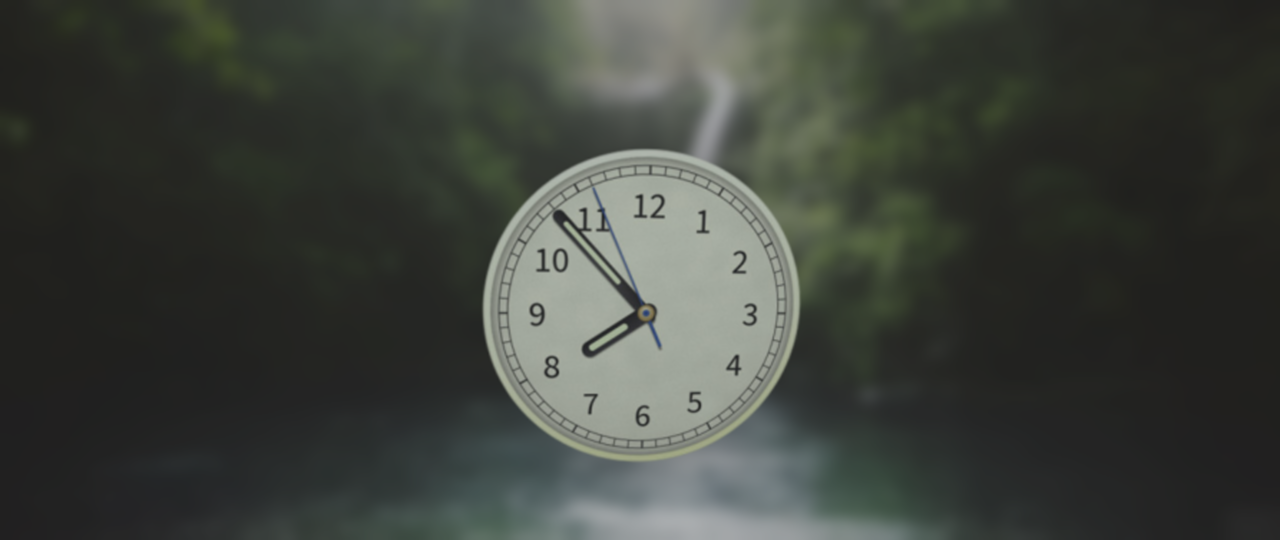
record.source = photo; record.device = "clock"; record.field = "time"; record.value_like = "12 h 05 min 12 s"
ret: 7 h 52 min 56 s
